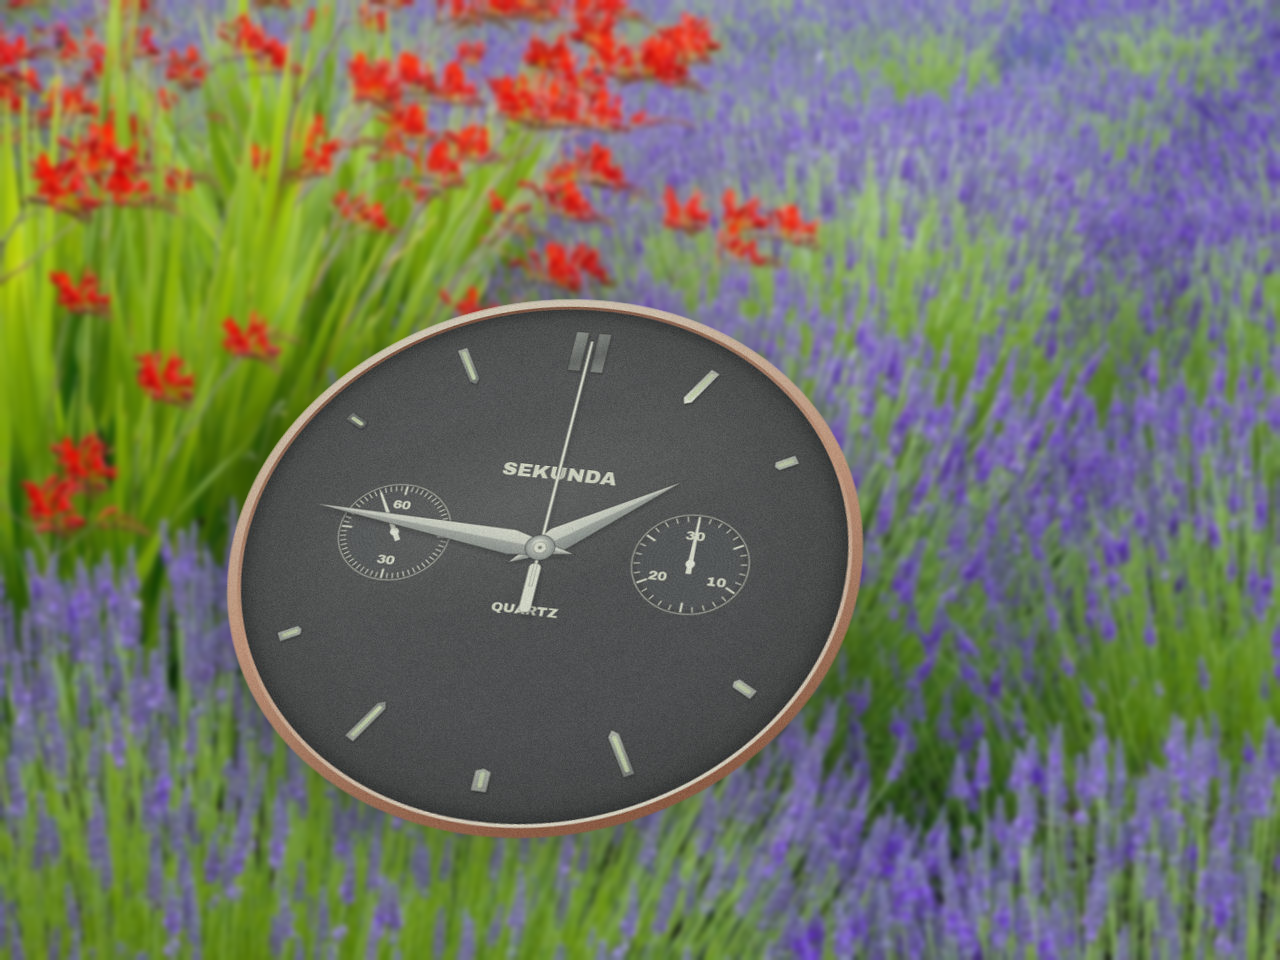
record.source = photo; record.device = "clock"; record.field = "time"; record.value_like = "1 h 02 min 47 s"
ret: 1 h 45 min 55 s
